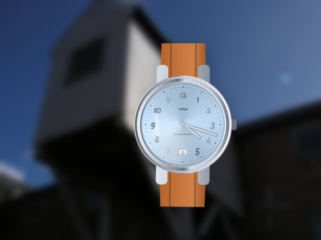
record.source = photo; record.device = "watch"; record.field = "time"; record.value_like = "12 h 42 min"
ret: 4 h 18 min
